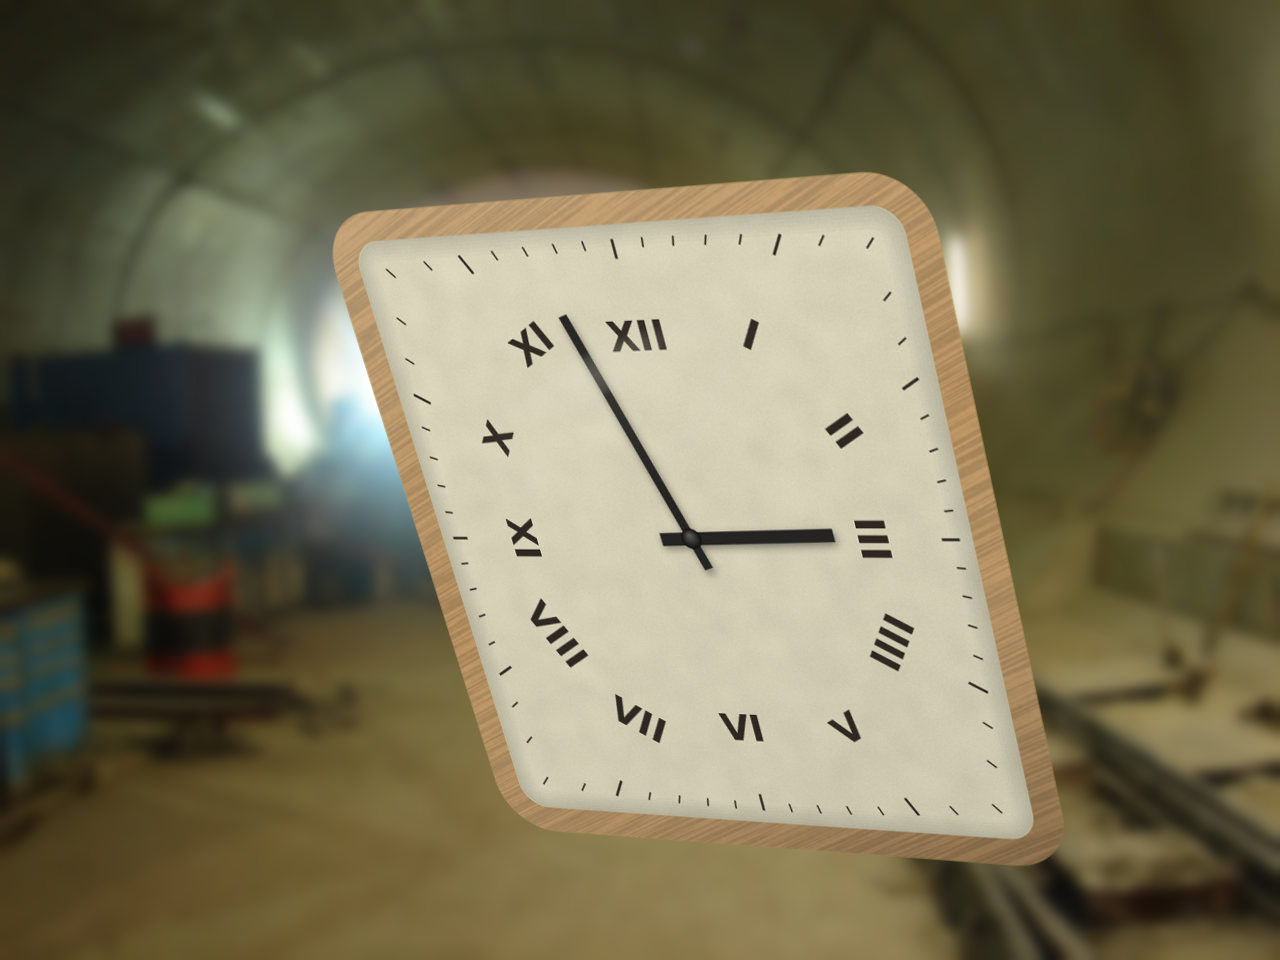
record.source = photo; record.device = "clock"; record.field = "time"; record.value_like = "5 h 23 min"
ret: 2 h 57 min
